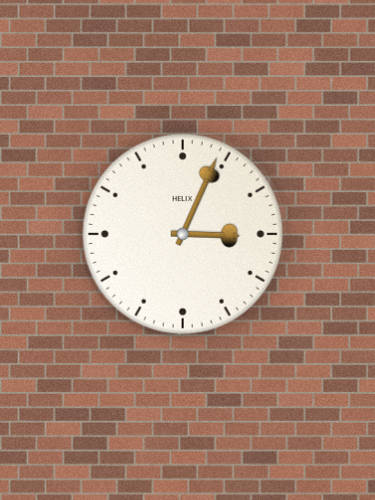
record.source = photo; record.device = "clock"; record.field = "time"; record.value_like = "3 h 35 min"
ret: 3 h 04 min
